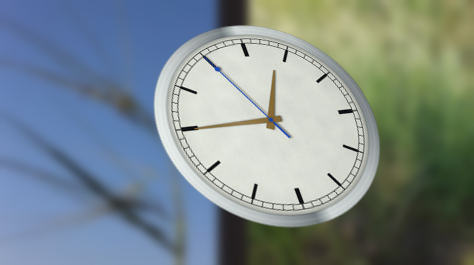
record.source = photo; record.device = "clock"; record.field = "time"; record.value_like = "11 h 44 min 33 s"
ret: 12 h 44 min 55 s
